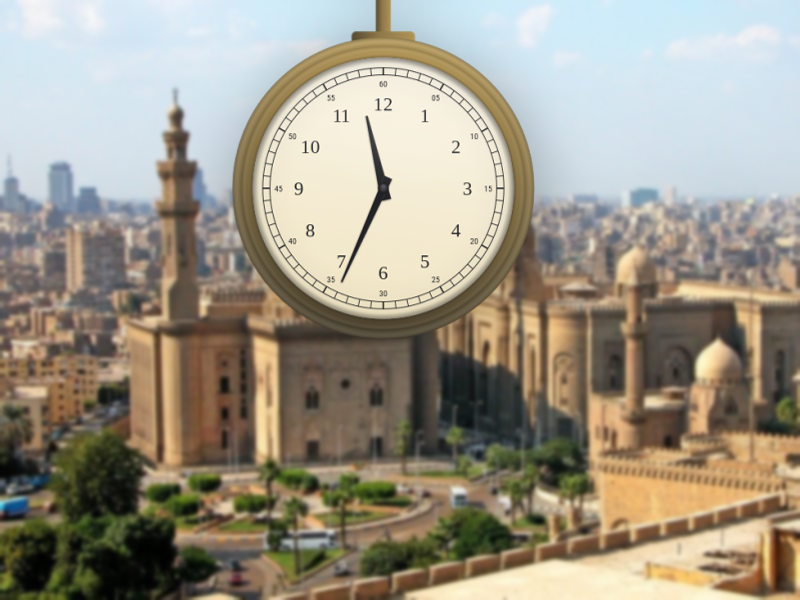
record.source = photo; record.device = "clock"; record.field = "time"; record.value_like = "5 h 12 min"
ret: 11 h 34 min
